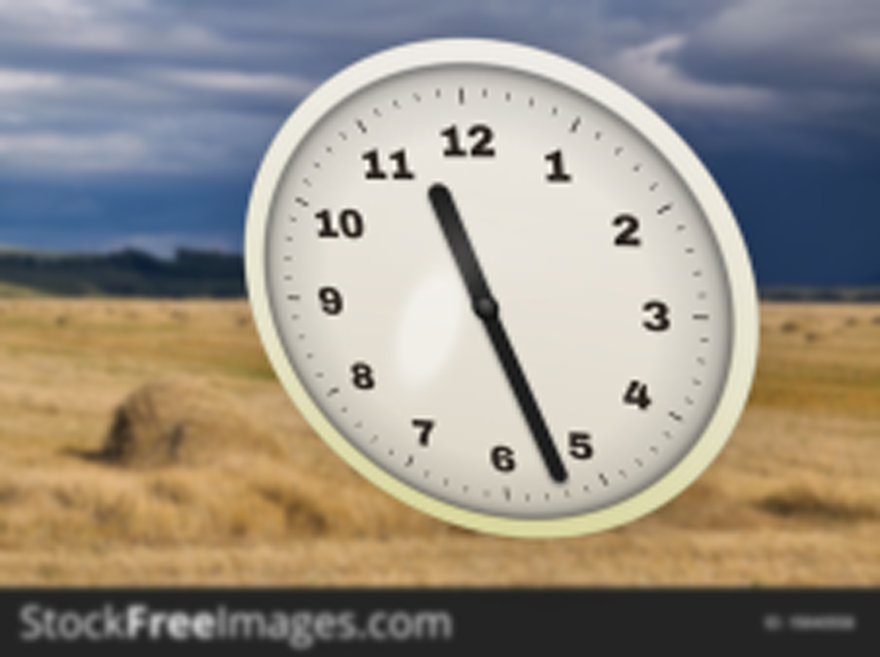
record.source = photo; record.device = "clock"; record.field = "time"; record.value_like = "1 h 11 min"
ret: 11 h 27 min
